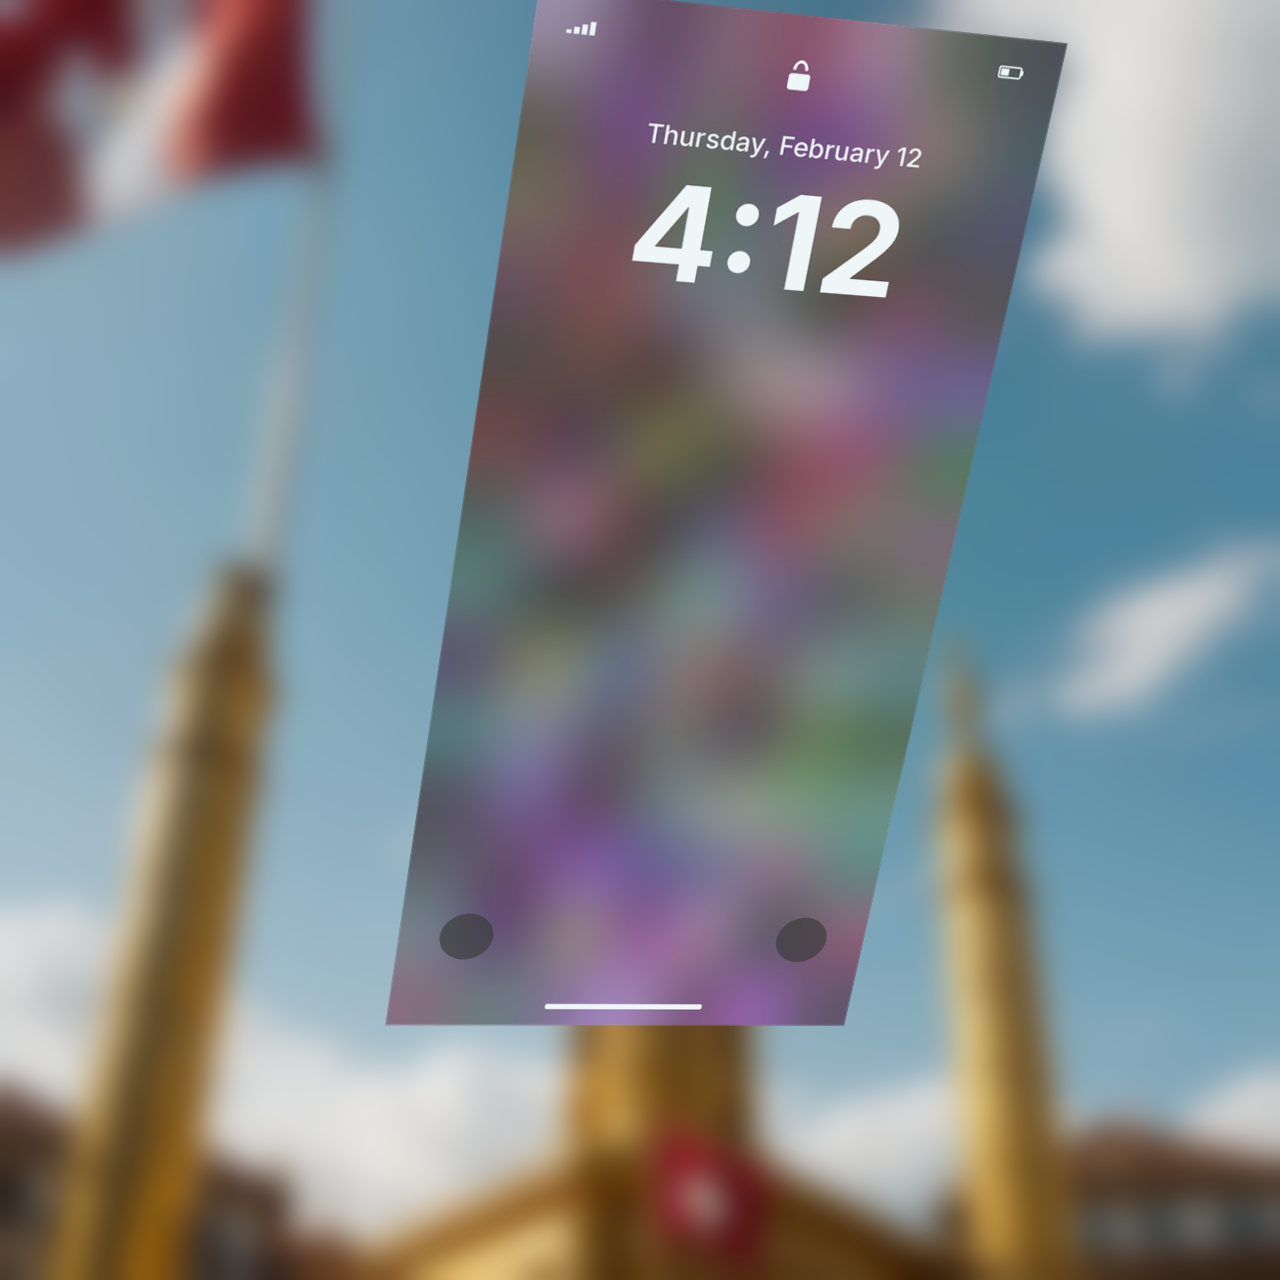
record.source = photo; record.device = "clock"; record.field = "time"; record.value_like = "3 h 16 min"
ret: 4 h 12 min
